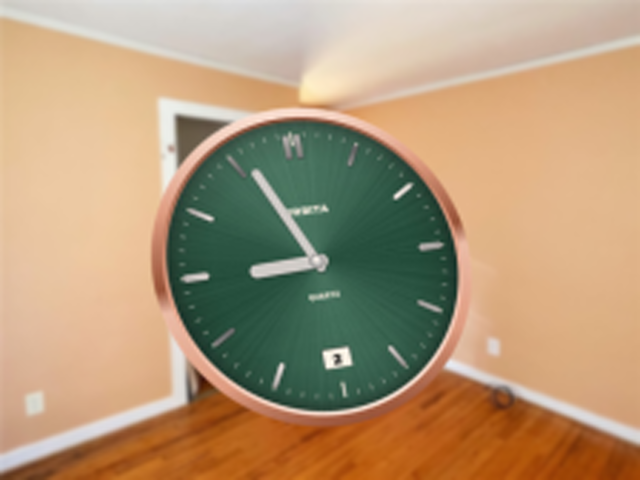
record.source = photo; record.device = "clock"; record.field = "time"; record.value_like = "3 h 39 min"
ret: 8 h 56 min
